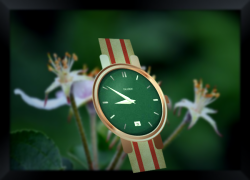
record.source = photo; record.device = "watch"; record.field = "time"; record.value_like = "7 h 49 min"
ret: 8 h 51 min
